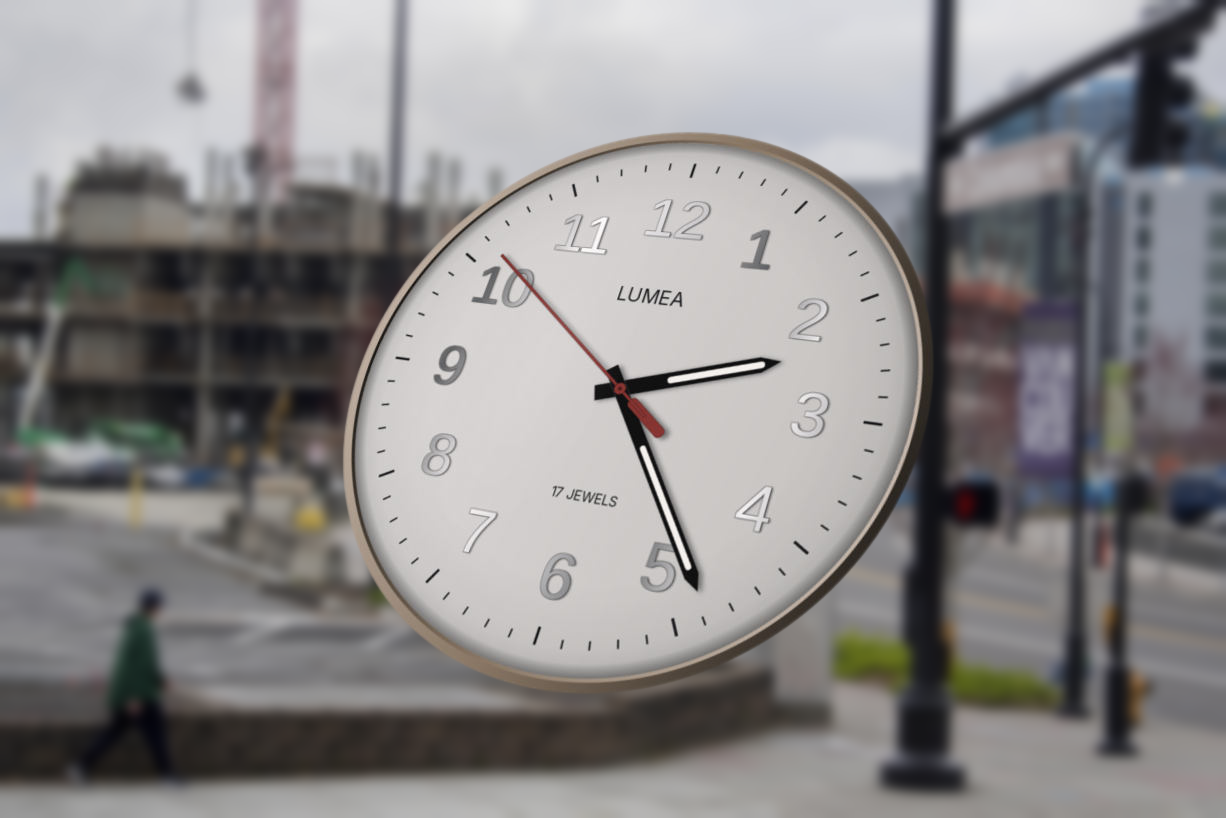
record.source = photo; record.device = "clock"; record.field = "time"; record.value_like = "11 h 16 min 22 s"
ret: 2 h 23 min 51 s
